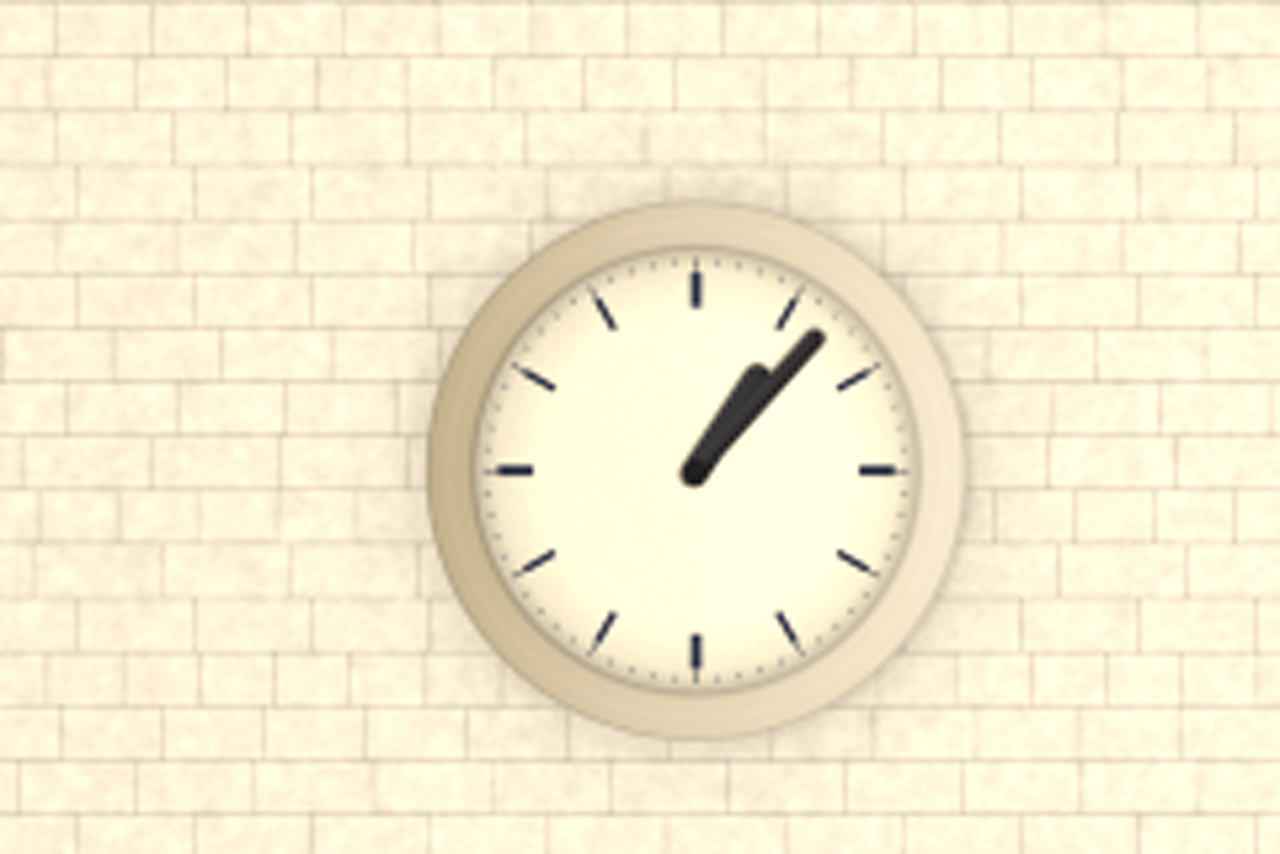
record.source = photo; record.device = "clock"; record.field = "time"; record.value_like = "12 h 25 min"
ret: 1 h 07 min
